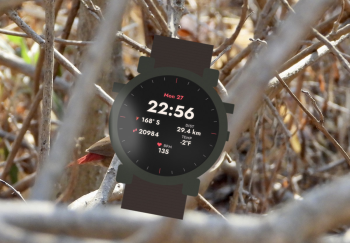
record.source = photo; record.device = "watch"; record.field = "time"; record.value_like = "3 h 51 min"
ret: 22 h 56 min
